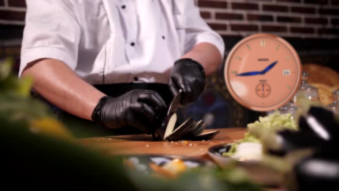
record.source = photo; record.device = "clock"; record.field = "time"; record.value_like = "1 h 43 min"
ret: 1 h 44 min
